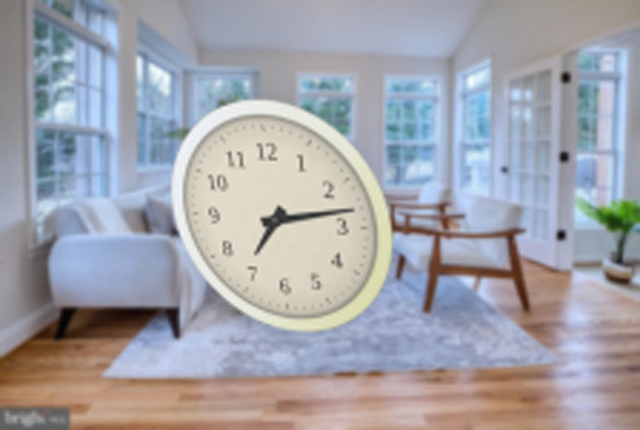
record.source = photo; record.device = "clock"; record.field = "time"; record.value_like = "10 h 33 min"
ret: 7 h 13 min
